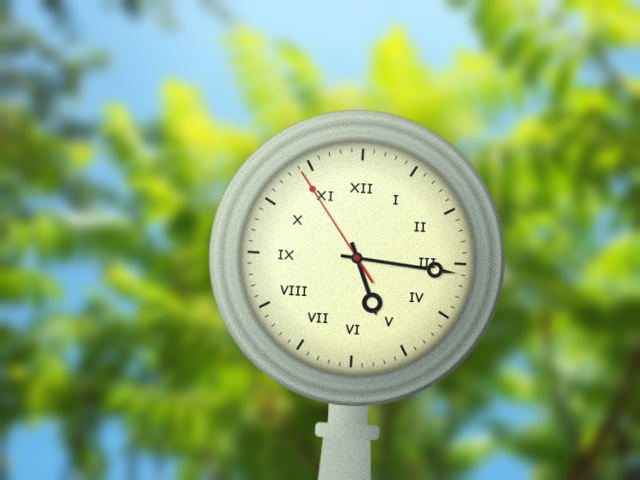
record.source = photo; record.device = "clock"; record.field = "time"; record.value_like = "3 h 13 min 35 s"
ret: 5 h 15 min 54 s
